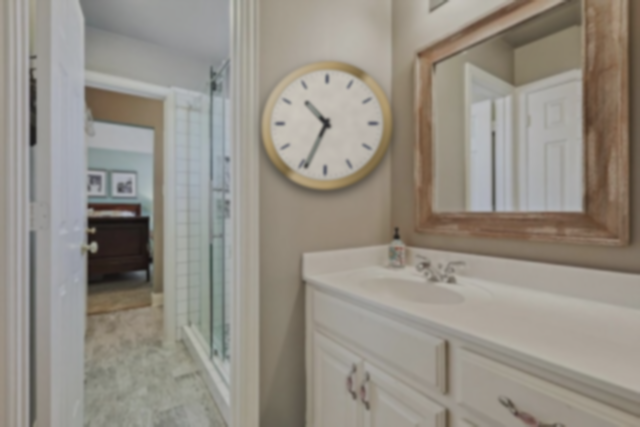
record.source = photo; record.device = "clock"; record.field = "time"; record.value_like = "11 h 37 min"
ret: 10 h 34 min
